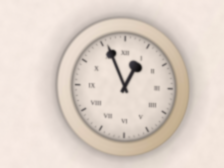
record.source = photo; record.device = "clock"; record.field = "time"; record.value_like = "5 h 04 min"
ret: 12 h 56 min
